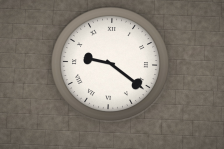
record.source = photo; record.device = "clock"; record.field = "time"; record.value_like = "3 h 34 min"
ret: 9 h 21 min
